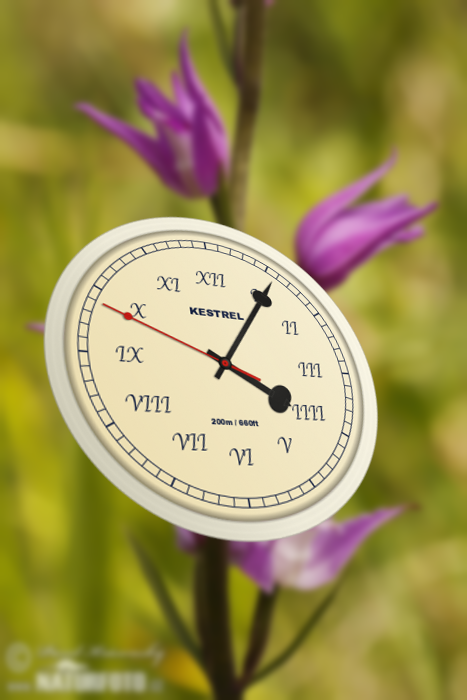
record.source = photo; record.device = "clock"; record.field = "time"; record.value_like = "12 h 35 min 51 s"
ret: 4 h 05 min 49 s
